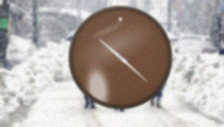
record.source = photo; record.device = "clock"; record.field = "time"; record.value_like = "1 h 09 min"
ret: 10 h 22 min
